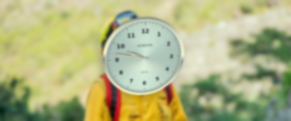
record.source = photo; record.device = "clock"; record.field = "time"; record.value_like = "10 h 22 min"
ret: 9 h 47 min
